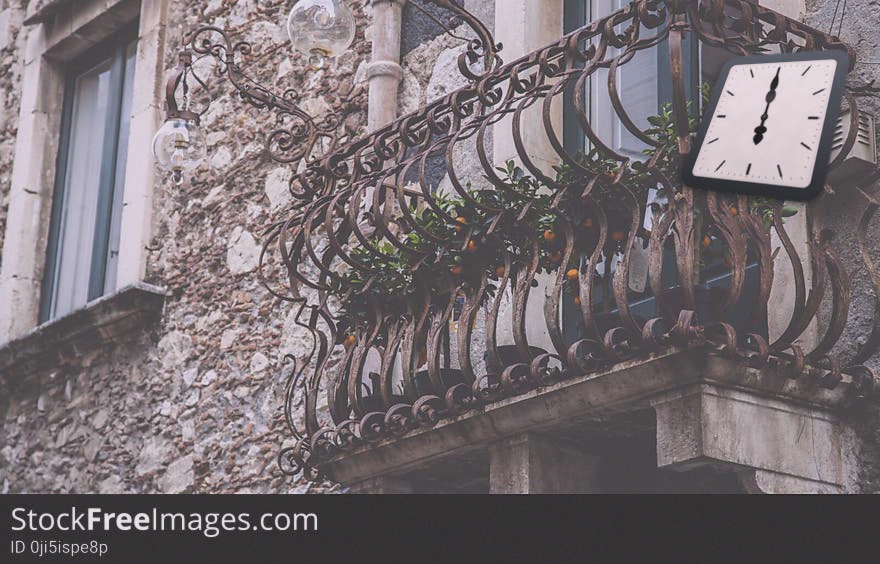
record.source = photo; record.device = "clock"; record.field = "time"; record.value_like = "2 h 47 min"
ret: 6 h 00 min
